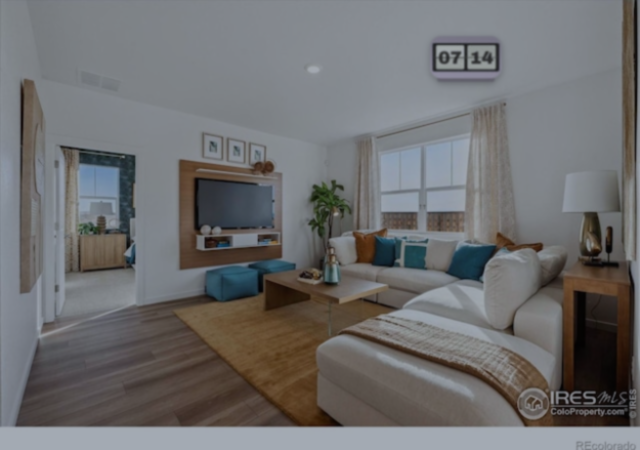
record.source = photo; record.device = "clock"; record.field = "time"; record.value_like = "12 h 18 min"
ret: 7 h 14 min
